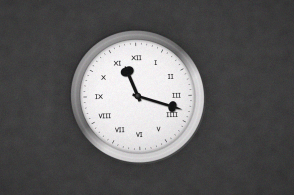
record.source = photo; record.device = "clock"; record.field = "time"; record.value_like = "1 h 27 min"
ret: 11 h 18 min
